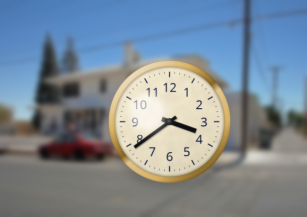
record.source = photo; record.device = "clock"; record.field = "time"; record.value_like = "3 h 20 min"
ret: 3 h 39 min
